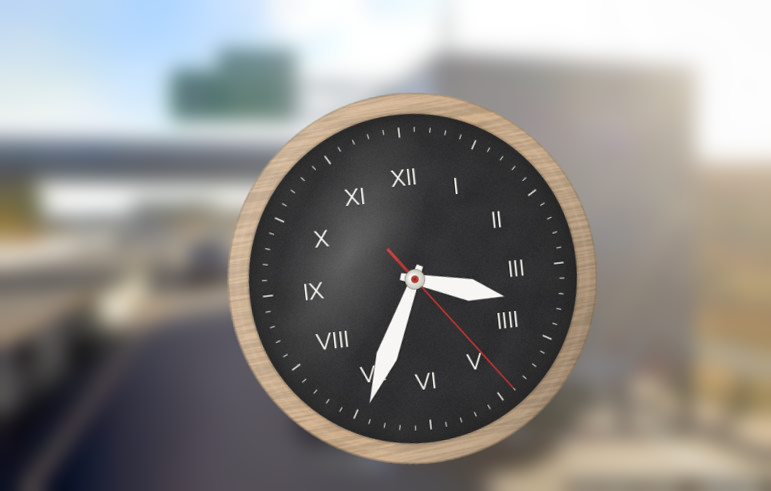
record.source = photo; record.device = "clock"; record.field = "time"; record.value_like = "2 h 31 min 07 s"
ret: 3 h 34 min 24 s
